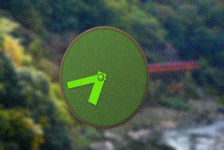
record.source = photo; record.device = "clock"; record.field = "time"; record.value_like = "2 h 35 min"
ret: 6 h 43 min
